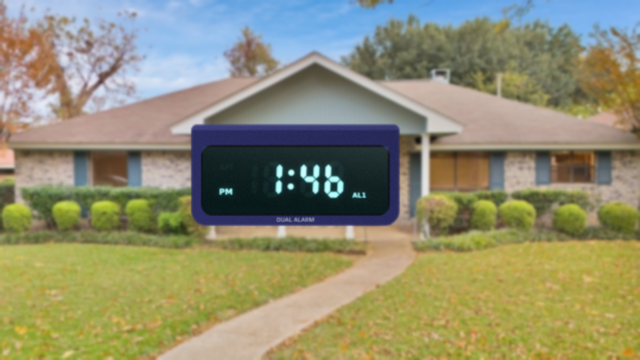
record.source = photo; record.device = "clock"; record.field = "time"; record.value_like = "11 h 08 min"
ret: 1 h 46 min
